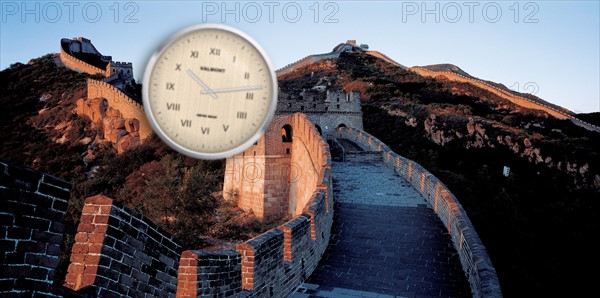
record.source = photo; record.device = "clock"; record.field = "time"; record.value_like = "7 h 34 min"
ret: 10 h 13 min
